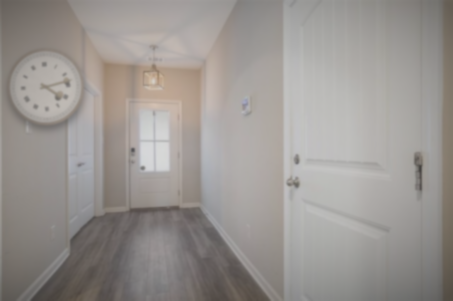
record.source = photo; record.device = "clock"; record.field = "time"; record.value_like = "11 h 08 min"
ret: 4 h 13 min
